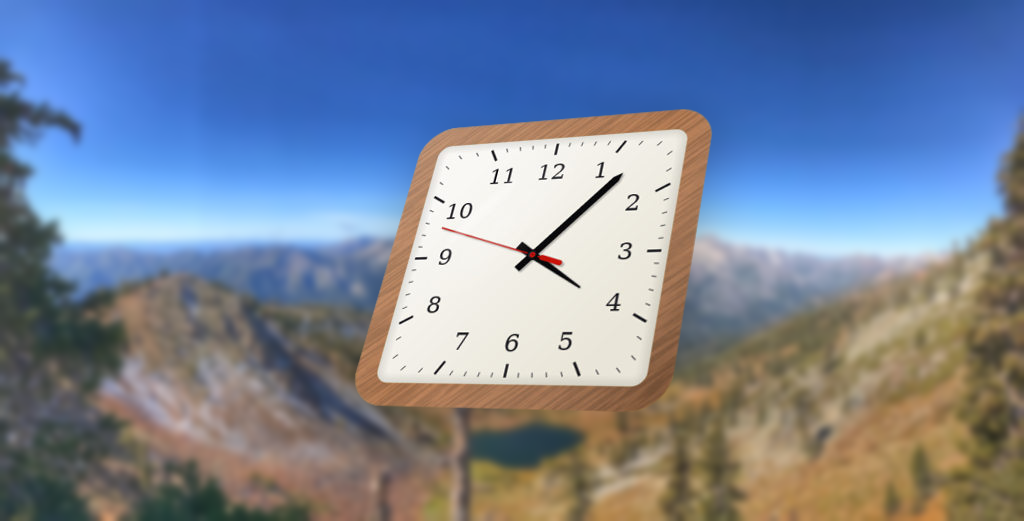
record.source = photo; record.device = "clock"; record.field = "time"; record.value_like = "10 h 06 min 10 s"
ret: 4 h 06 min 48 s
